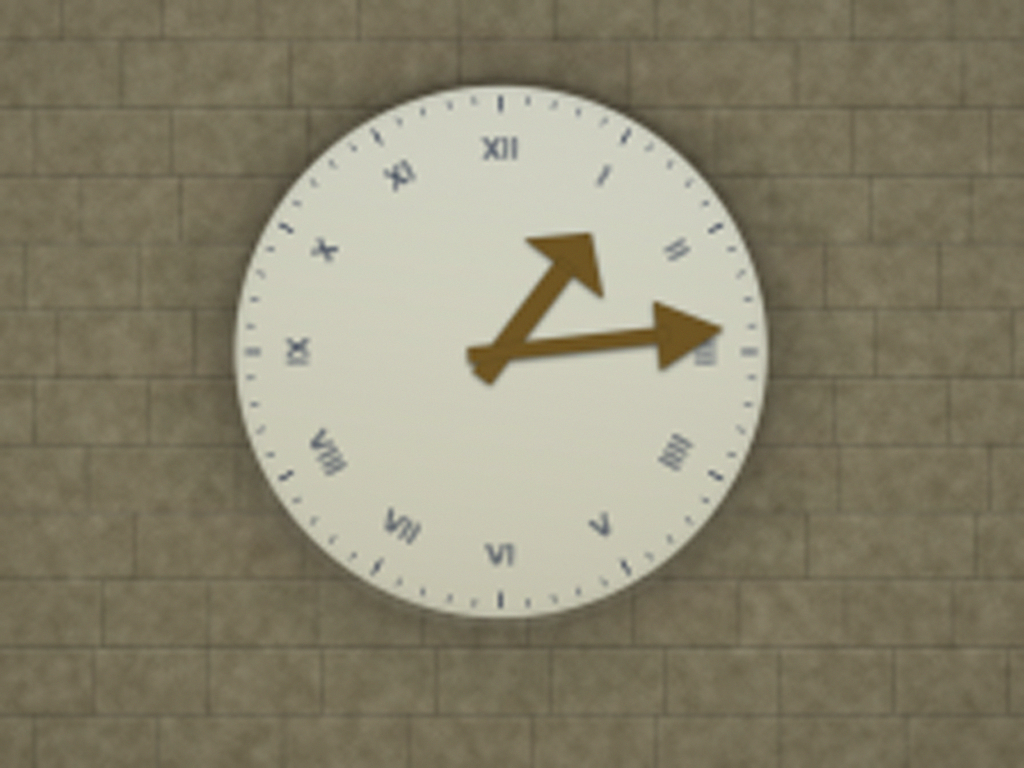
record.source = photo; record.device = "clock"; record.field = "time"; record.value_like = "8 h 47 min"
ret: 1 h 14 min
